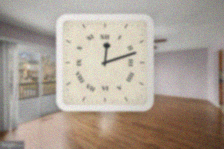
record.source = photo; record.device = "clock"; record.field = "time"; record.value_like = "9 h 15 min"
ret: 12 h 12 min
